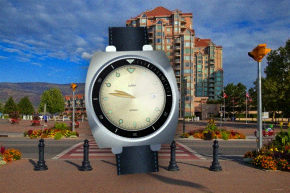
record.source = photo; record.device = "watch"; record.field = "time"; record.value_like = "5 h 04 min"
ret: 9 h 47 min
